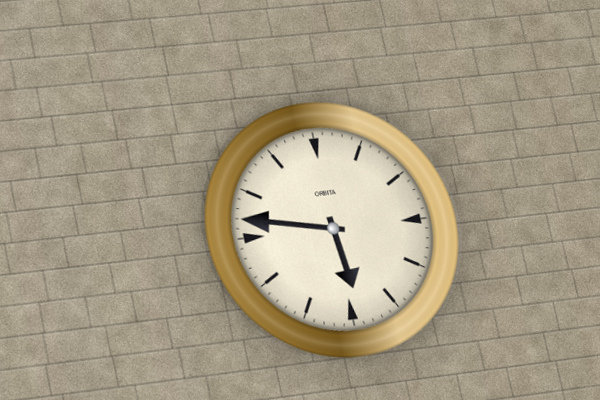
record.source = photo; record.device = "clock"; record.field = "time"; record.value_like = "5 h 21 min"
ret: 5 h 47 min
